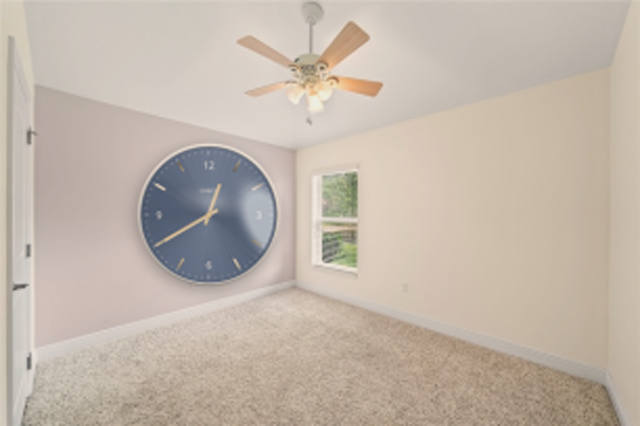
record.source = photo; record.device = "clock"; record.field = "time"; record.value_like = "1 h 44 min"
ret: 12 h 40 min
